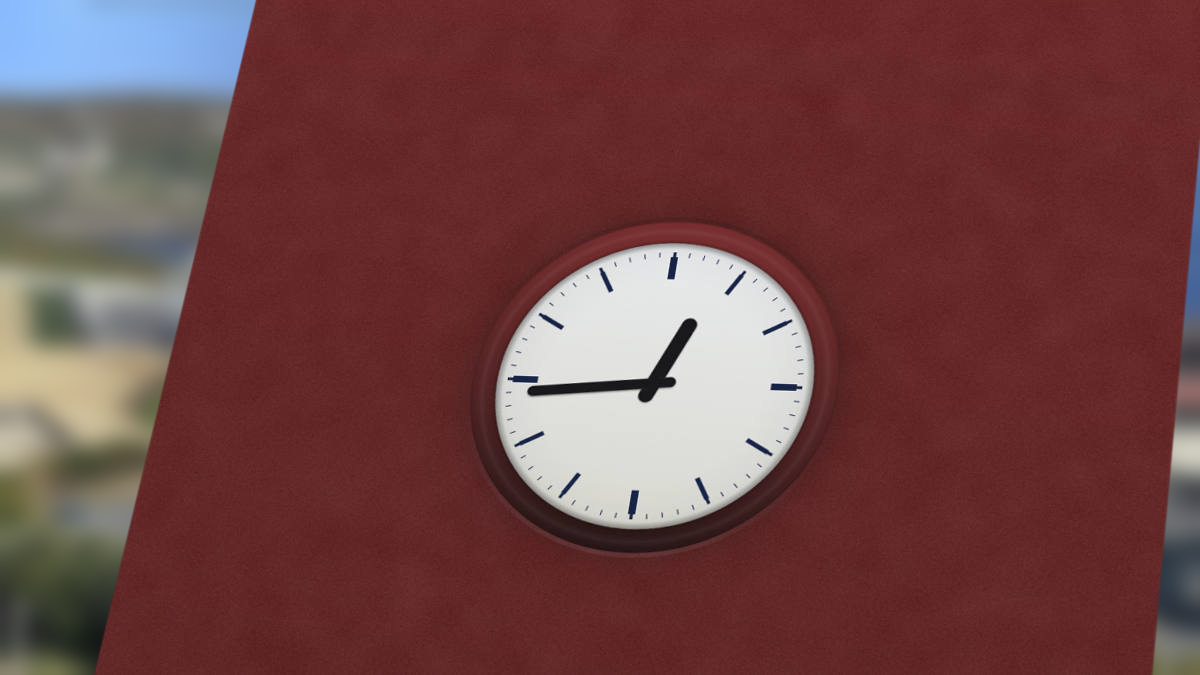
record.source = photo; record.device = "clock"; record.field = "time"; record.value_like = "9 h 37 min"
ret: 12 h 44 min
